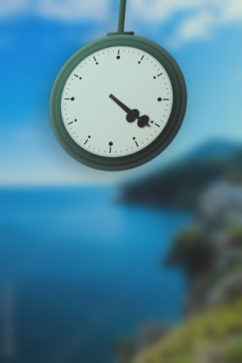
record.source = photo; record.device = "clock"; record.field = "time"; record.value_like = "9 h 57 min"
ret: 4 h 21 min
